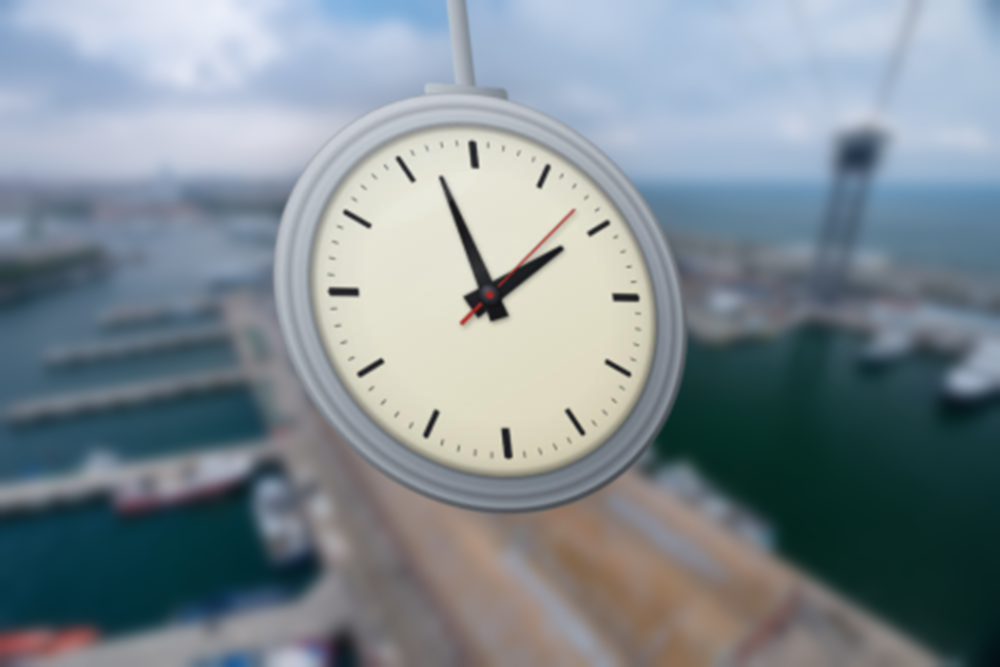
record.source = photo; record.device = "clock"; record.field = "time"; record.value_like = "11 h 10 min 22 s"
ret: 1 h 57 min 08 s
